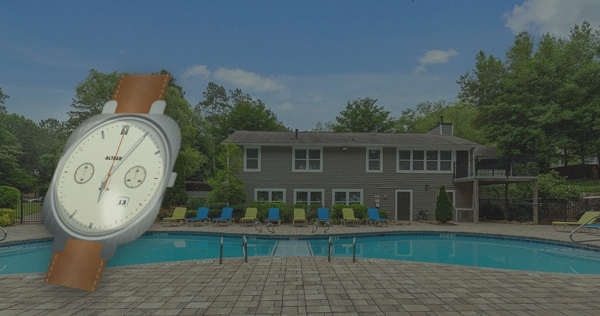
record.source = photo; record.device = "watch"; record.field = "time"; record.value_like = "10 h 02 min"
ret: 6 h 05 min
